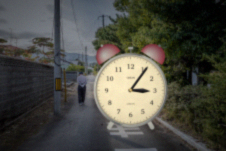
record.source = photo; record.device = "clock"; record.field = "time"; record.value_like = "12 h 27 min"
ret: 3 h 06 min
